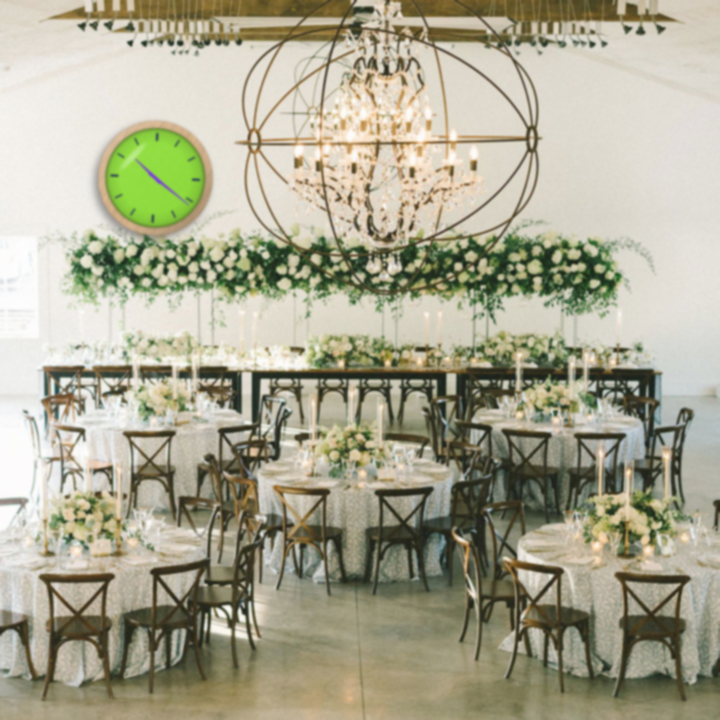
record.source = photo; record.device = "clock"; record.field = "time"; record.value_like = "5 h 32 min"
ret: 10 h 21 min
